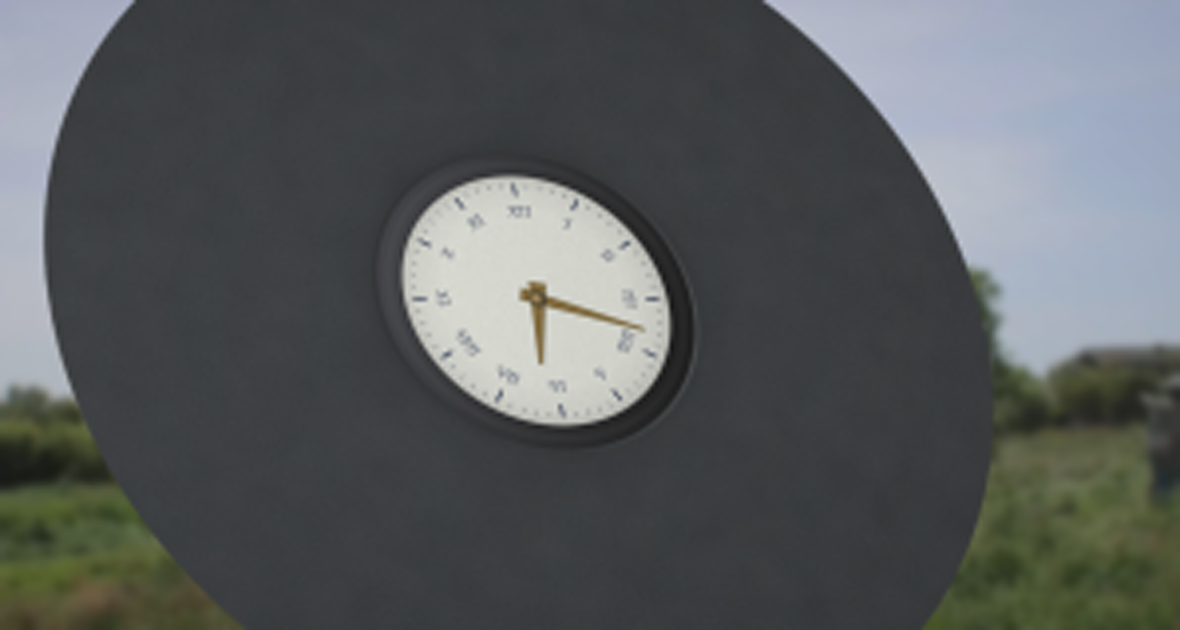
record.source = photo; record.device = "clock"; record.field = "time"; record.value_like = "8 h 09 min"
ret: 6 h 18 min
